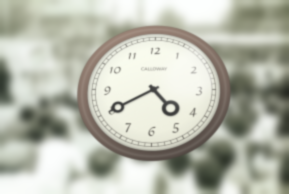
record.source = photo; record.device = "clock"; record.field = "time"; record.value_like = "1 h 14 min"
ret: 4 h 40 min
